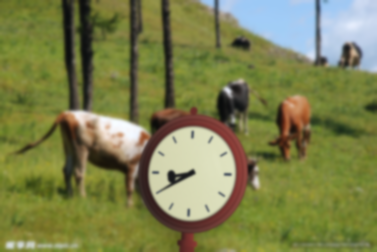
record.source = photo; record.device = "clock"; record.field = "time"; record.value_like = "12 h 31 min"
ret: 8 h 40 min
